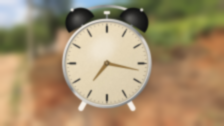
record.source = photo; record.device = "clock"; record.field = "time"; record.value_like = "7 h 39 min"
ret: 7 h 17 min
